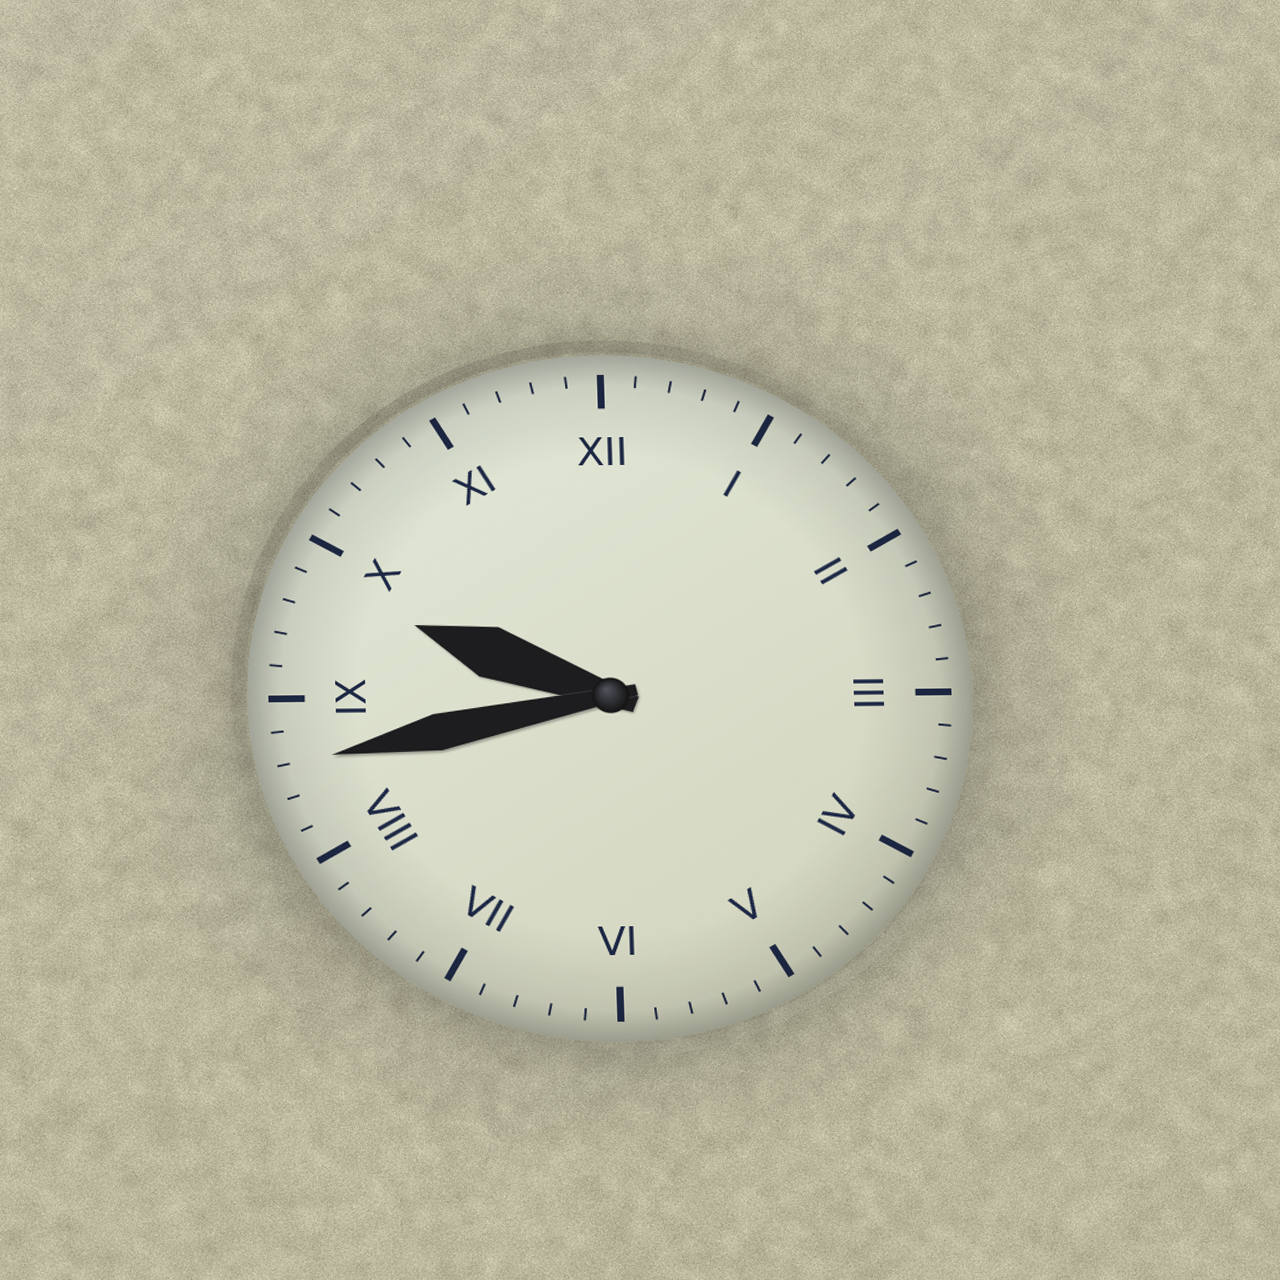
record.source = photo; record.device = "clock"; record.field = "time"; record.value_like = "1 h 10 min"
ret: 9 h 43 min
